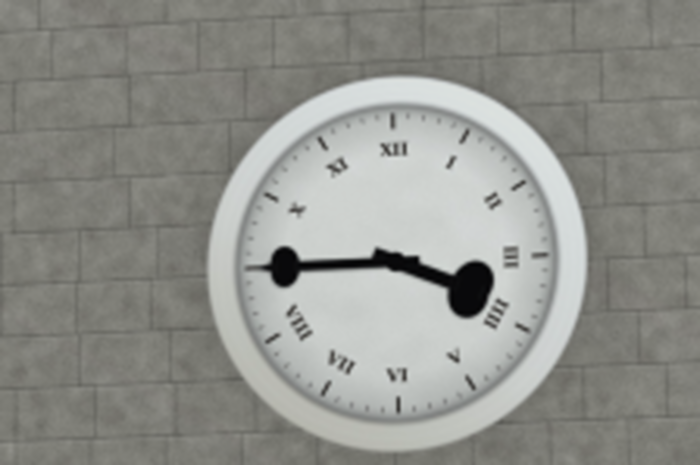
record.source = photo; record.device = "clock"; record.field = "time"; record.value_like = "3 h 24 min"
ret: 3 h 45 min
